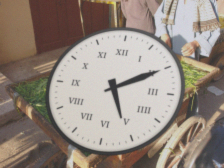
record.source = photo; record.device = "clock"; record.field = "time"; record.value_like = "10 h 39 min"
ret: 5 h 10 min
